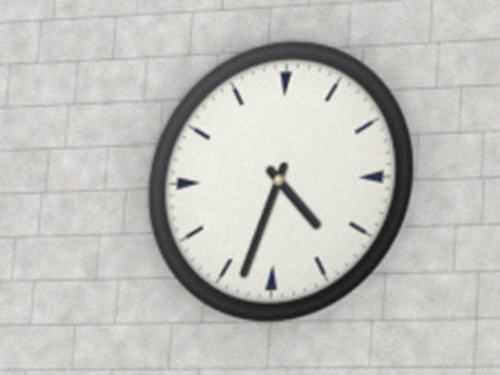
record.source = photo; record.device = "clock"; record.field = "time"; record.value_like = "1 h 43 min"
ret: 4 h 33 min
